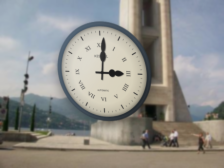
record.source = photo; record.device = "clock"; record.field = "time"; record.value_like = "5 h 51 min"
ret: 3 h 01 min
